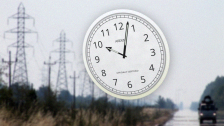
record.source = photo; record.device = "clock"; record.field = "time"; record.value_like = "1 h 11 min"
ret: 10 h 03 min
